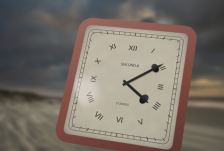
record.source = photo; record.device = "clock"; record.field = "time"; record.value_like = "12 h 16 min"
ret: 4 h 09 min
